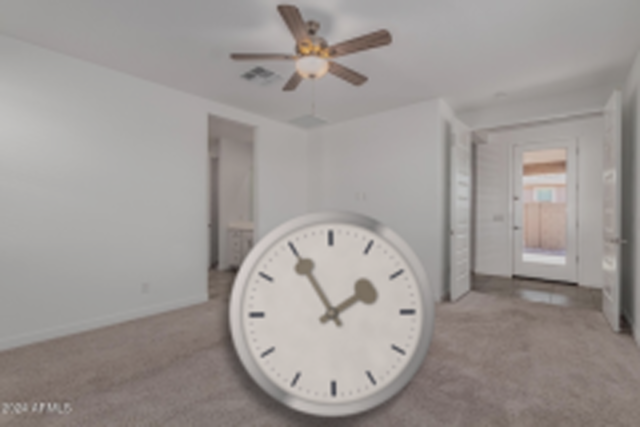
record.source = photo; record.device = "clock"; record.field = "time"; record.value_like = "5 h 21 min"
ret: 1 h 55 min
